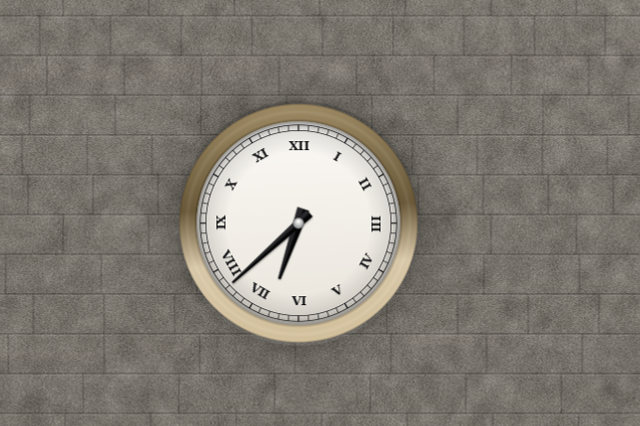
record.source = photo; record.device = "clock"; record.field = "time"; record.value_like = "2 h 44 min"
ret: 6 h 38 min
